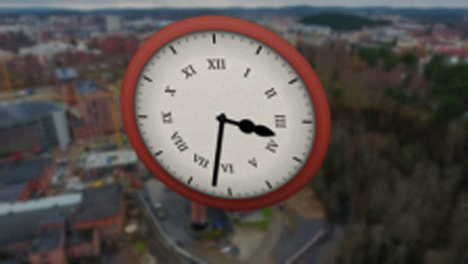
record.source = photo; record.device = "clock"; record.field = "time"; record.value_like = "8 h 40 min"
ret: 3 h 32 min
